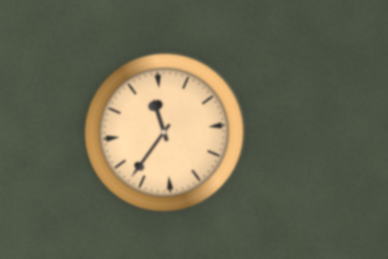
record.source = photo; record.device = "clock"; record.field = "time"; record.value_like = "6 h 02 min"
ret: 11 h 37 min
